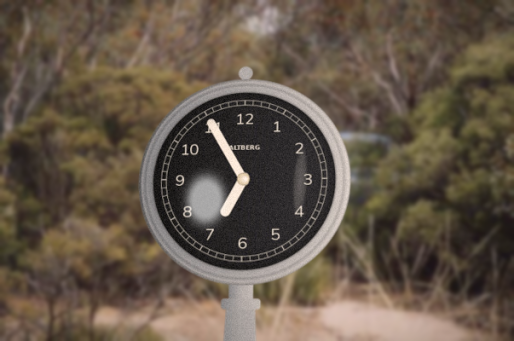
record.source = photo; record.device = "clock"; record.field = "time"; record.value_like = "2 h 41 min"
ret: 6 h 55 min
